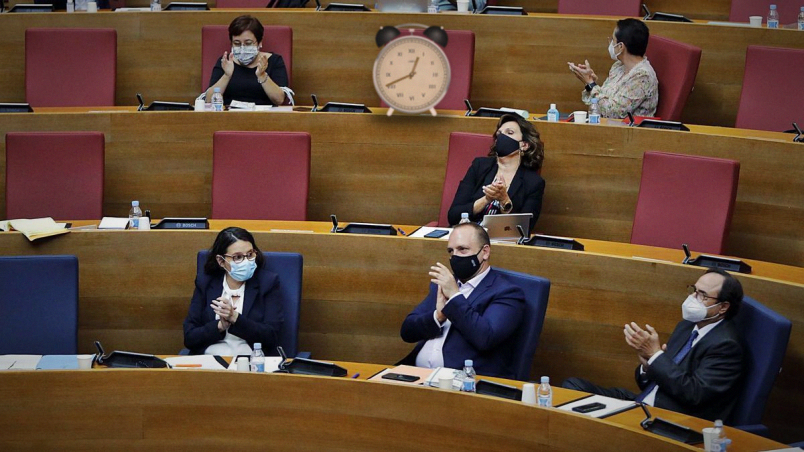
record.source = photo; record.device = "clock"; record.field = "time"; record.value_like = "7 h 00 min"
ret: 12 h 41 min
